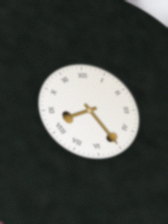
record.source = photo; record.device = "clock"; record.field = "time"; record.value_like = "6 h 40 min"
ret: 8 h 25 min
